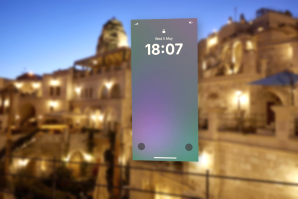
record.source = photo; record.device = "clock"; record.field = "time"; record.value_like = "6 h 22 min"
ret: 18 h 07 min
